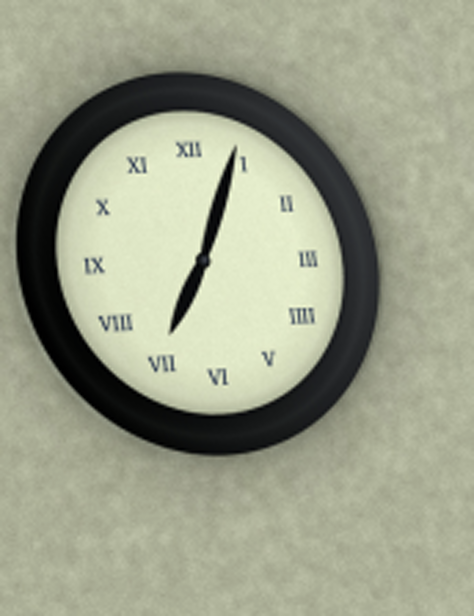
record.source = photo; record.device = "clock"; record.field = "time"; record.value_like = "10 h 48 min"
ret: 7 h 04 min
